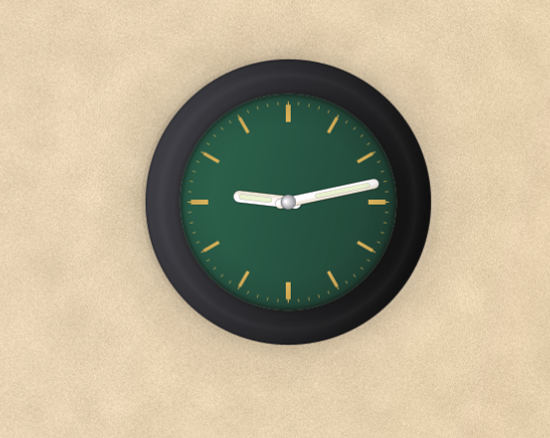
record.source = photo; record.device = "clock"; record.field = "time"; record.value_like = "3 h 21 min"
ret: 9 h 13 min
